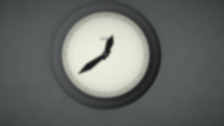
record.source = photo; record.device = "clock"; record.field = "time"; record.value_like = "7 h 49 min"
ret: 12 h 39 min
